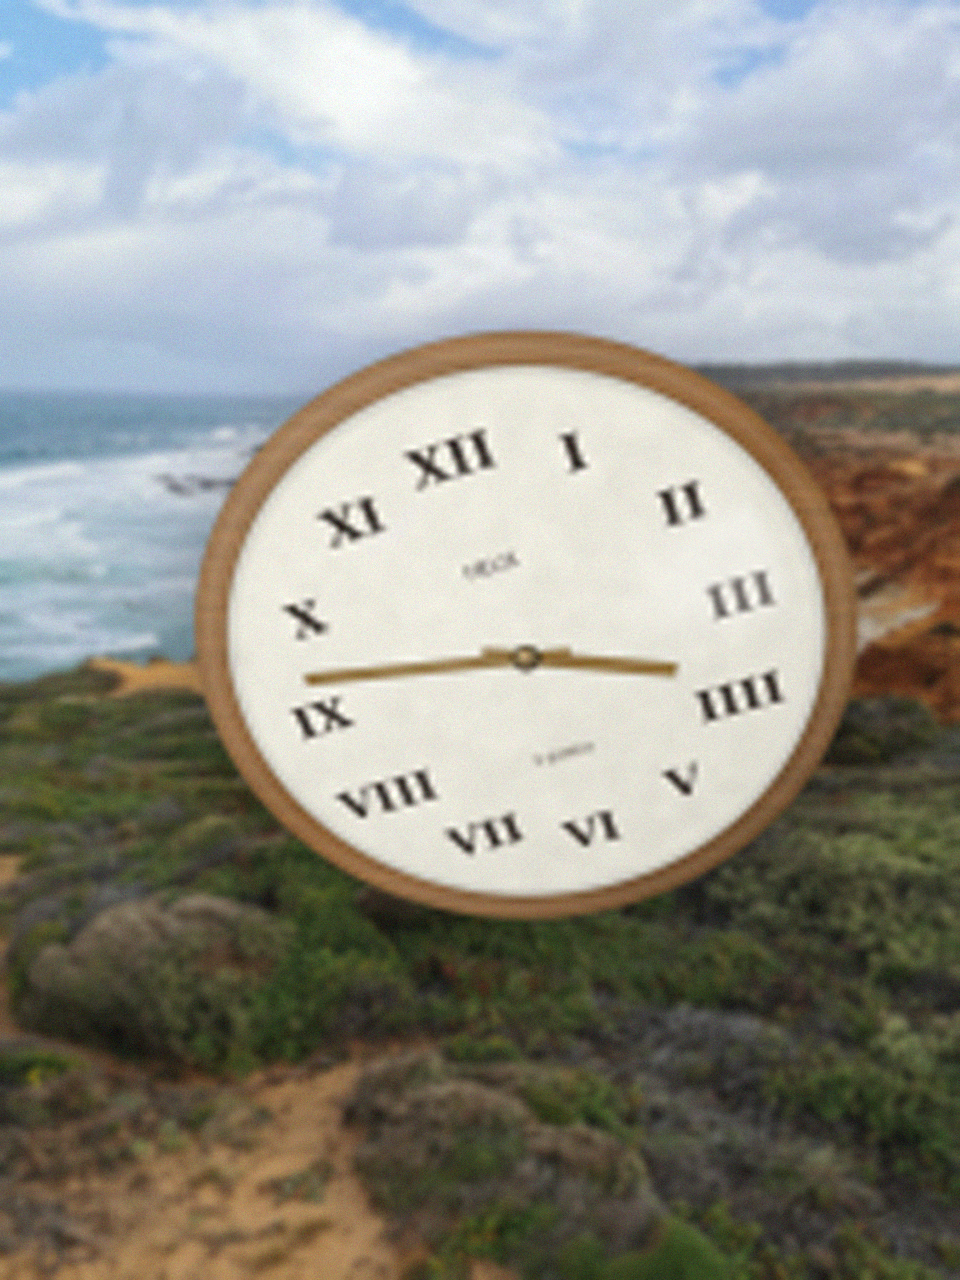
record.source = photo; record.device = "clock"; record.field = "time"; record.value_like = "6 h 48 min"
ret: 3 h 47 min
